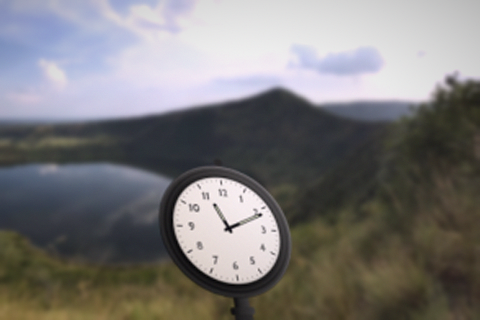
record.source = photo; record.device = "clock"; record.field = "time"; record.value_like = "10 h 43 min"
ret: 11 h 11 min
